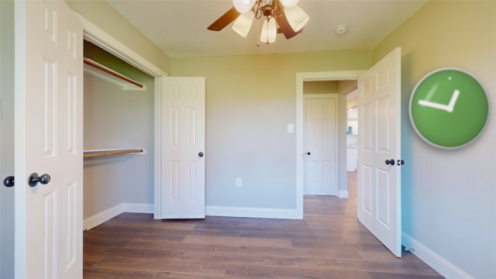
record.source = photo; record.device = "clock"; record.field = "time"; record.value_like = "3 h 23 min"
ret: 12 h 47 min
